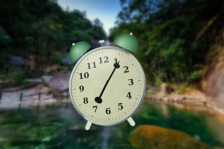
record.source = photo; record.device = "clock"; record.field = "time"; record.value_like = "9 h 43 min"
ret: 7 h 06 min
